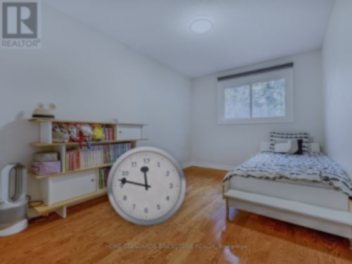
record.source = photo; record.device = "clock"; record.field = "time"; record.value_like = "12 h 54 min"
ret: 11 h 47 min
